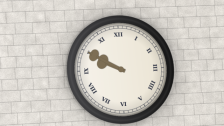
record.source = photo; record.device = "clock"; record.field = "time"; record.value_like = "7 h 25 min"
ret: 9 h 50 min
